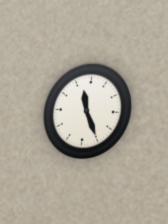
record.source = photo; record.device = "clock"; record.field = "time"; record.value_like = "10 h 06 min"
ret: 11 h 25 min
